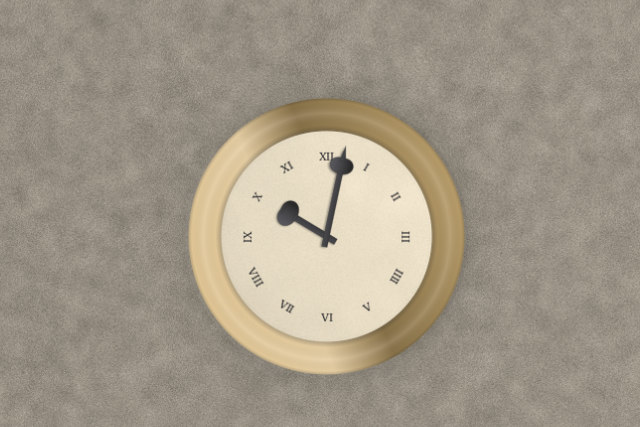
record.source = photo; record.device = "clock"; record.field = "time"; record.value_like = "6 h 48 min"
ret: 10 h 02 min
